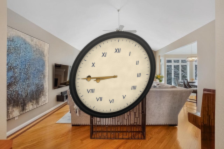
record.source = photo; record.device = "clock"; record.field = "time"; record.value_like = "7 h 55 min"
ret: 8 h 45 min
